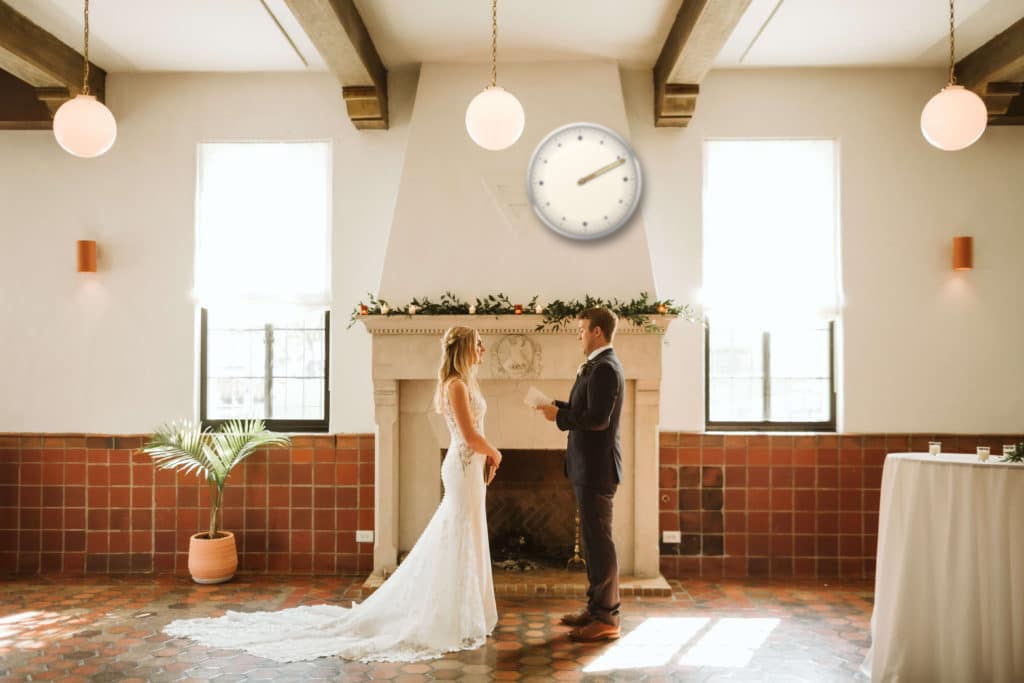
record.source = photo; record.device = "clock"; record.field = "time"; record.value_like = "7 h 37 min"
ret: 2 h 11 min
